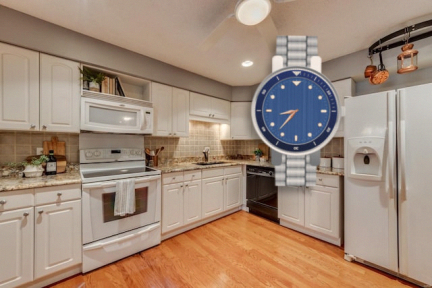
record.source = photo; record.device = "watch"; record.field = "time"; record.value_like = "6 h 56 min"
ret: 8 h 37 min
